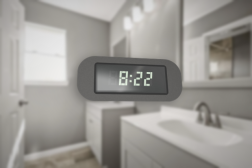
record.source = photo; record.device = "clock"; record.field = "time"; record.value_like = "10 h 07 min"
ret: 8 h 22 min
